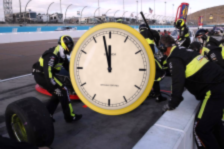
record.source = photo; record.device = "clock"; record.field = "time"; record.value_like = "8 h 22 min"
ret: 11 h 58 min
